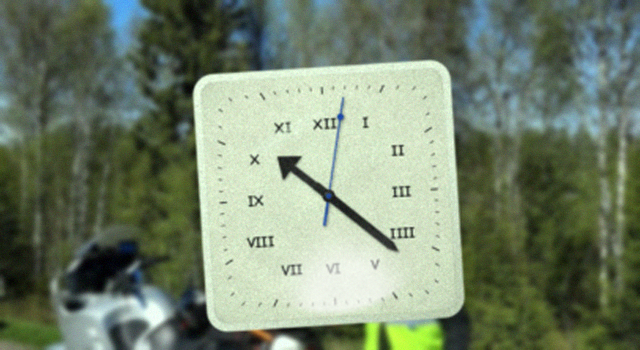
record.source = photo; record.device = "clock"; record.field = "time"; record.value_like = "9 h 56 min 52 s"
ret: 10 h 22 min 02 s
